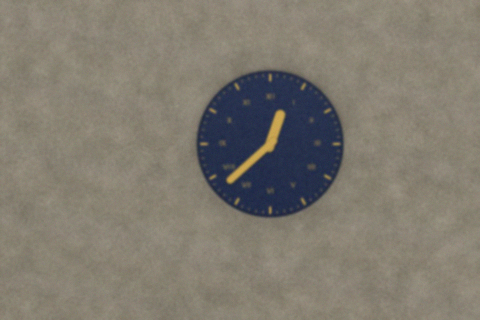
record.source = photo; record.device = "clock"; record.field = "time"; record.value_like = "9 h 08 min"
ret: 12 h 38 min
